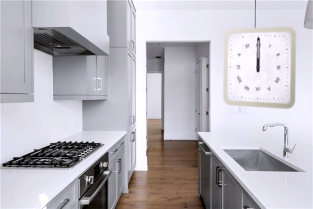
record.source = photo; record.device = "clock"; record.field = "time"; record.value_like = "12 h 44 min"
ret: 12 h 00 min
